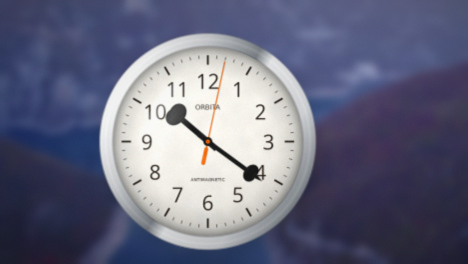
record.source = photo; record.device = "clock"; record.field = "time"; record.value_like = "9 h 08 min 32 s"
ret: 10 h 21 min 02 s
